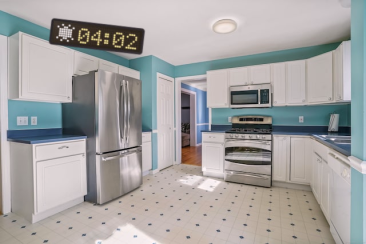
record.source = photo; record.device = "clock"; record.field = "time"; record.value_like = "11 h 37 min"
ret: 4 h 02 min
